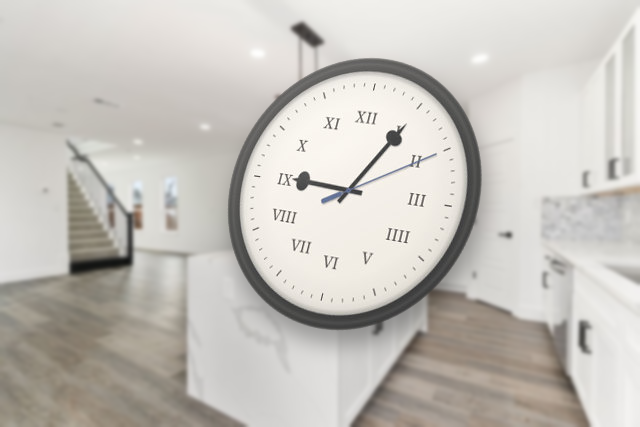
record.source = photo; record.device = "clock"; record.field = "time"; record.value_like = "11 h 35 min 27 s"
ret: 9 h 05 min 10 s
